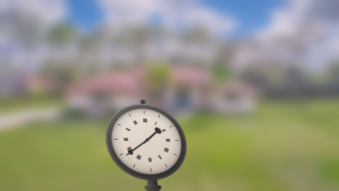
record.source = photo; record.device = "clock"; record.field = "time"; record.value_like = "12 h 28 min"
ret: 1 h 39 min
